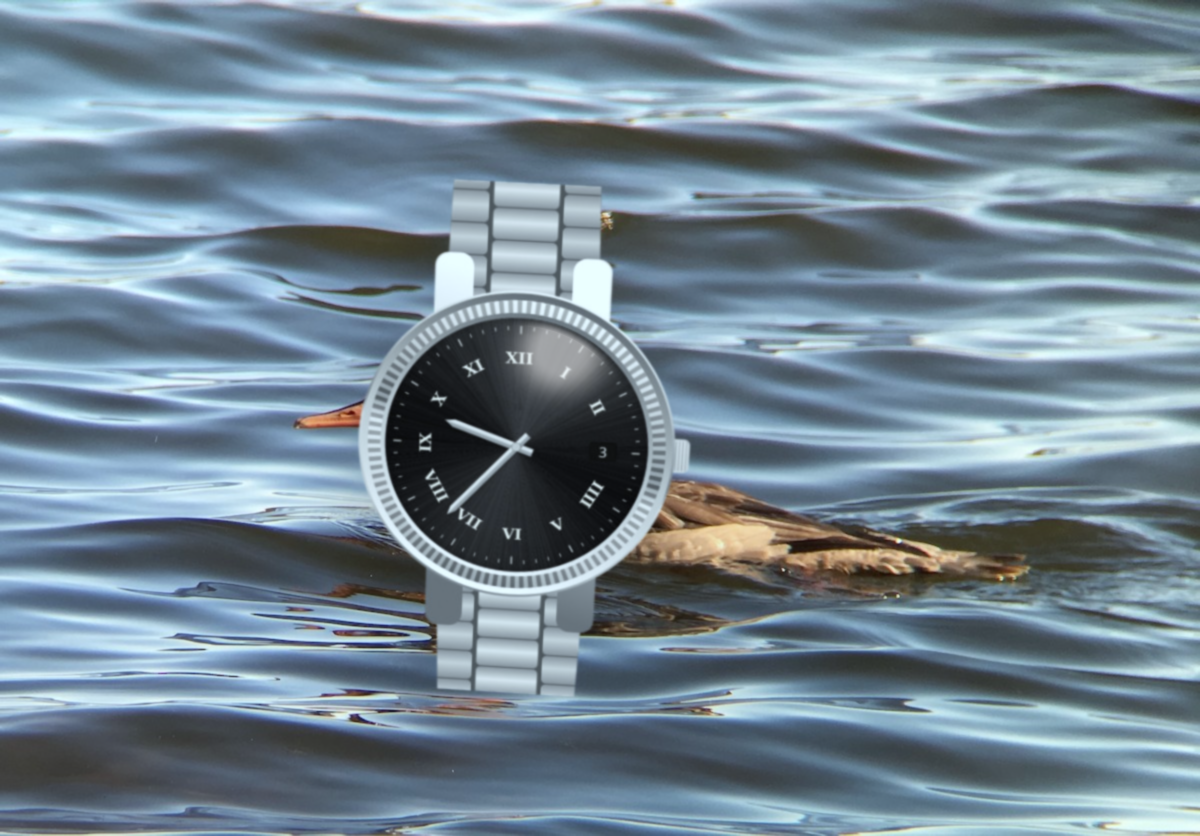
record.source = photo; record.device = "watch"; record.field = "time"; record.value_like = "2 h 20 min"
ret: 9 h 37 min
